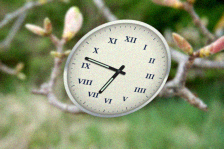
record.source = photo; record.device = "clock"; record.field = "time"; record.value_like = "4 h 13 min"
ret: 6 h 47 min
